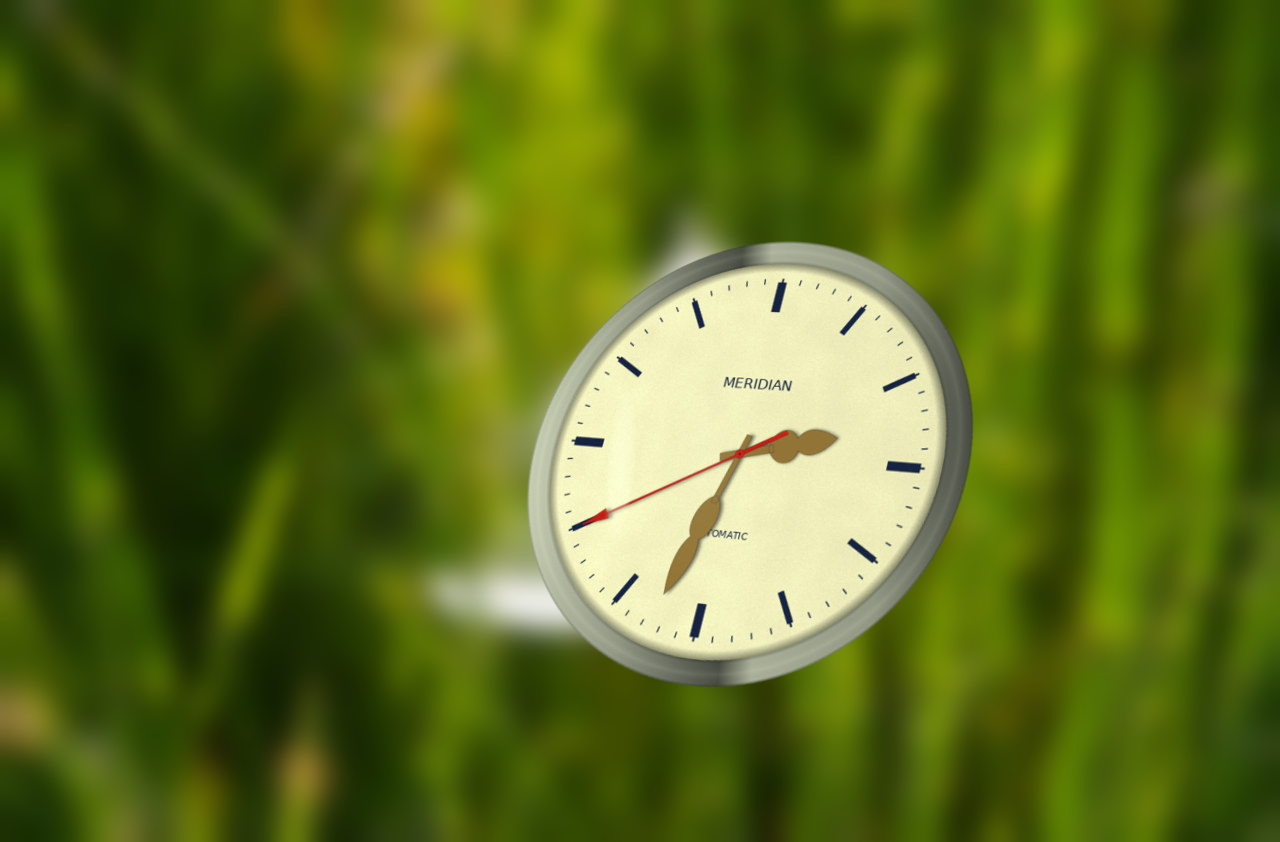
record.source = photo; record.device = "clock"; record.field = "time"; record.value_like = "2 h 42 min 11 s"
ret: 2 h 32 min 40 s
